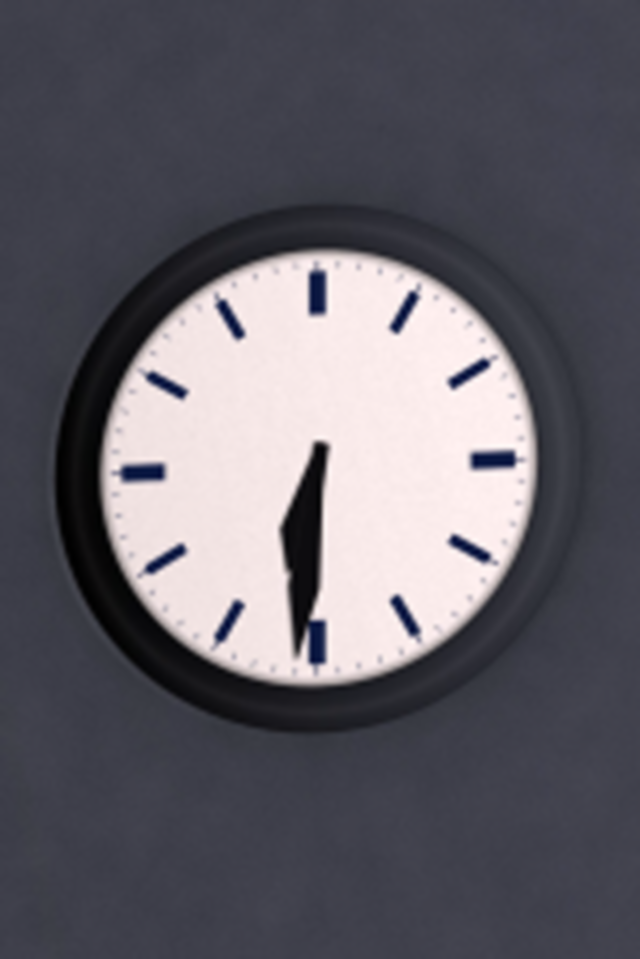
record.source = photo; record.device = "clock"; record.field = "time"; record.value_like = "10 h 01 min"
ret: 6 h 31 min
